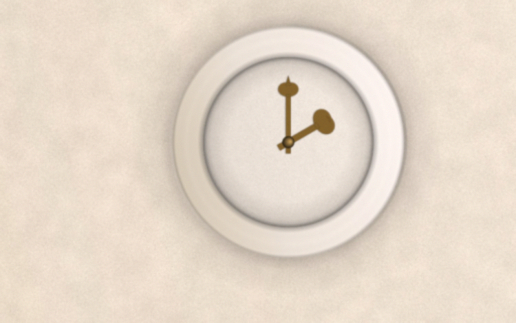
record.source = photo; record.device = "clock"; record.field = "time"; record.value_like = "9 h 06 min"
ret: 2 h 00 min
